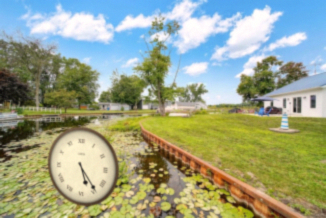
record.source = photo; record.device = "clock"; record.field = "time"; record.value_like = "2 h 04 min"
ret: 5 h 24 min
